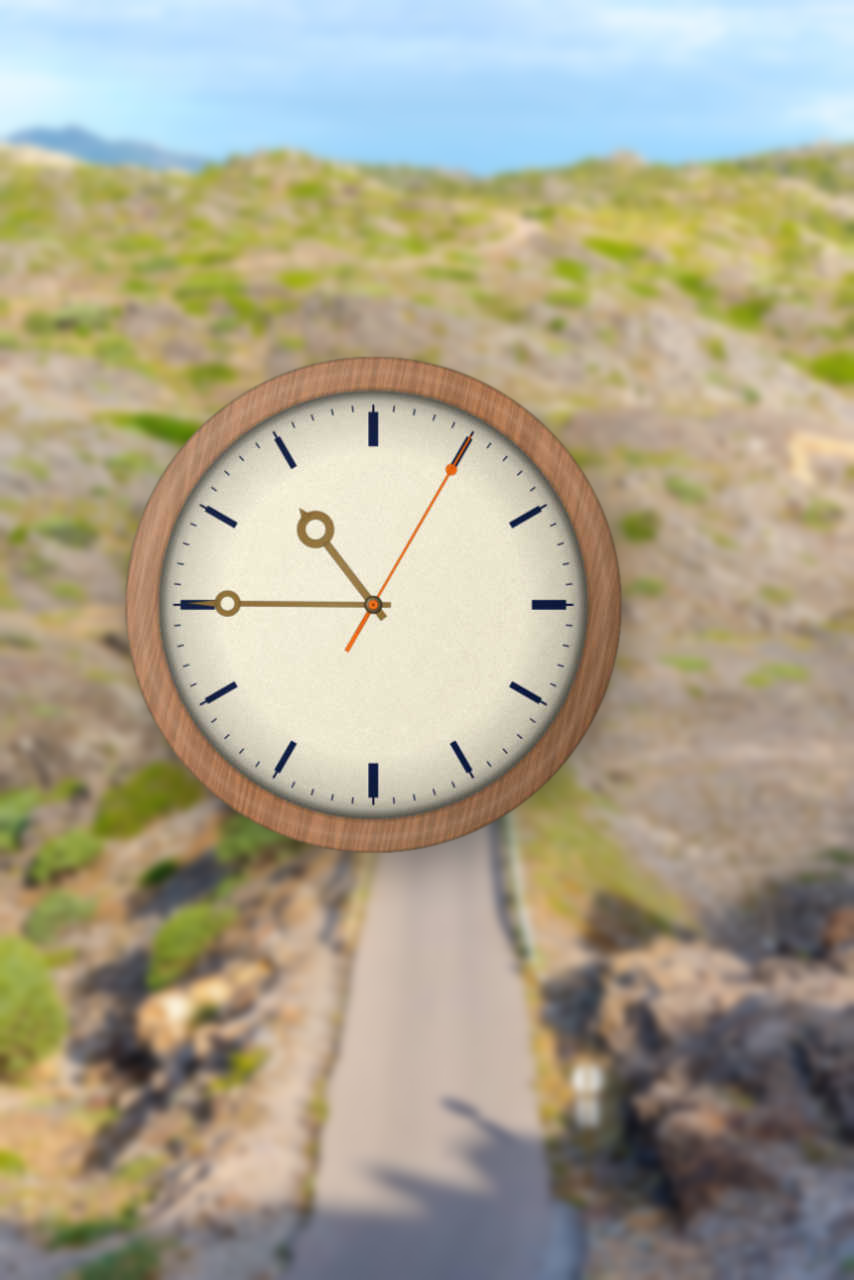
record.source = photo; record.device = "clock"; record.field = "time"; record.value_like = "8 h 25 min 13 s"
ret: 10 h 45 min 05 s
